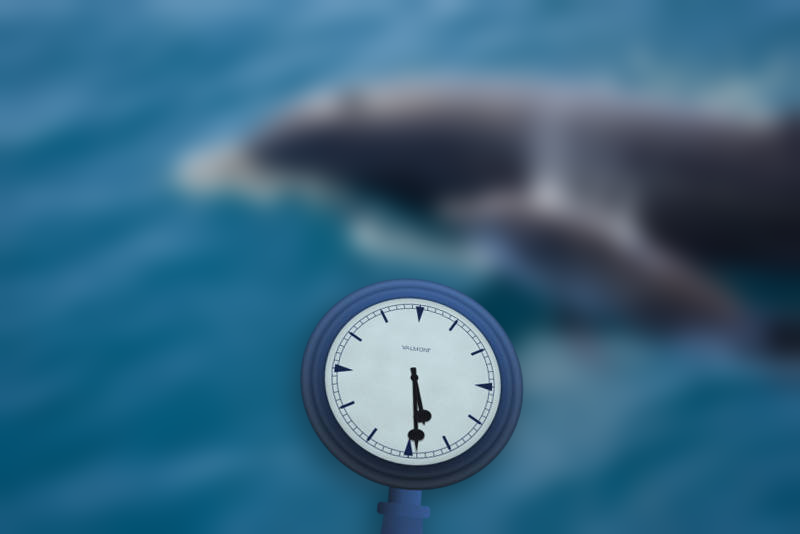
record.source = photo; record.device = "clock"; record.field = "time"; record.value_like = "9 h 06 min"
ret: 5 h 29 min
